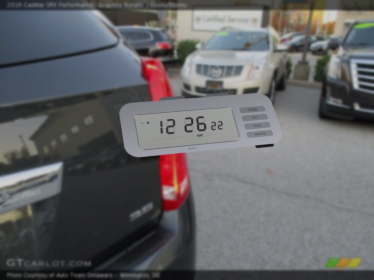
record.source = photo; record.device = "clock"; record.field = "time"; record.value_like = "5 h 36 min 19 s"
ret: 12 h 26 min 22 s
